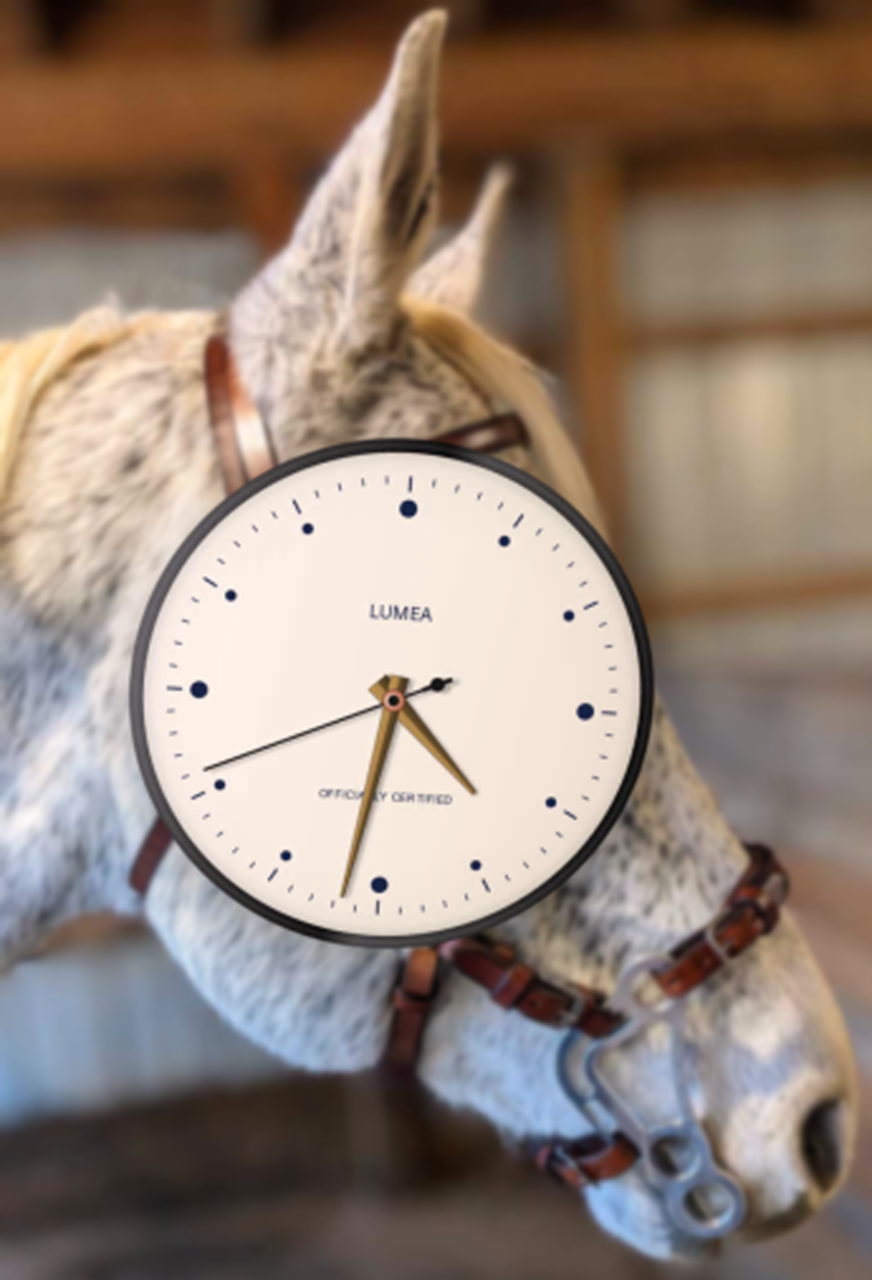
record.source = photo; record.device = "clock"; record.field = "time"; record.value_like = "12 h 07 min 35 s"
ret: 4 h 31 min 41 s
